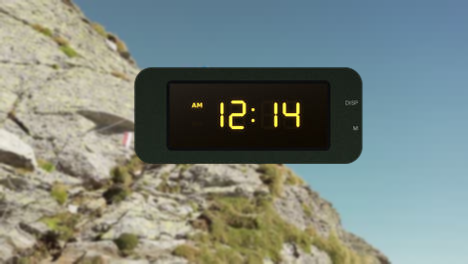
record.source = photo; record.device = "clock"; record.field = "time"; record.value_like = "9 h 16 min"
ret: 12 h 14 min
